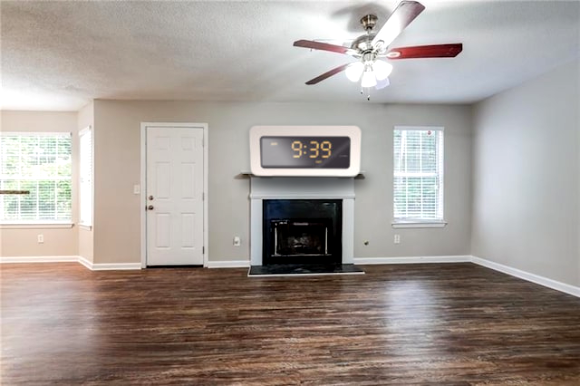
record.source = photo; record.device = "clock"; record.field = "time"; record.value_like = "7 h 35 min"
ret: 9 h 39 min
